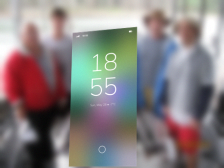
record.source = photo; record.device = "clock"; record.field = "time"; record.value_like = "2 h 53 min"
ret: 18 h 55 min
